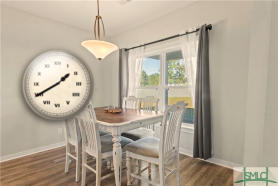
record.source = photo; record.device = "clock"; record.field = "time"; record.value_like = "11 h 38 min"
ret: 1 h 40 min
